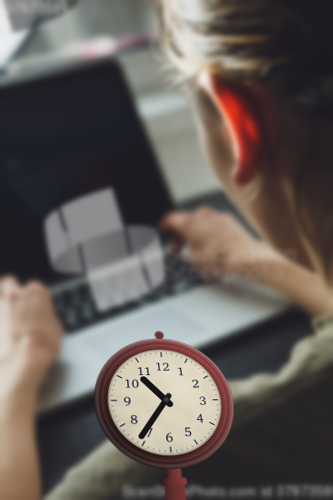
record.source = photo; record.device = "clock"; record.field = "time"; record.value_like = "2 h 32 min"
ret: 10 h 36 min
